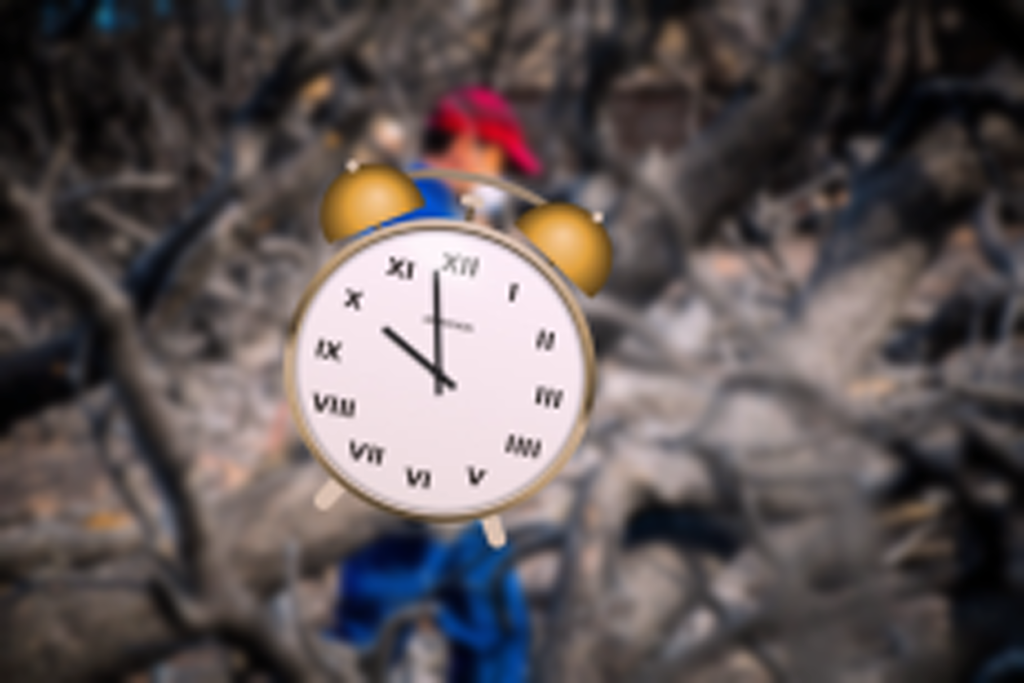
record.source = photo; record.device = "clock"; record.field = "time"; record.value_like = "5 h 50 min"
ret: 9 h 58 min
